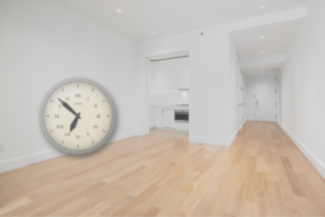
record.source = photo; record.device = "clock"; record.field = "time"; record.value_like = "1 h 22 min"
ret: 6 h 52 min
